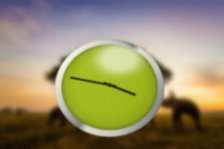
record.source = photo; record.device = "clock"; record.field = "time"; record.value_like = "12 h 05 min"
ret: 3 h 47 min
